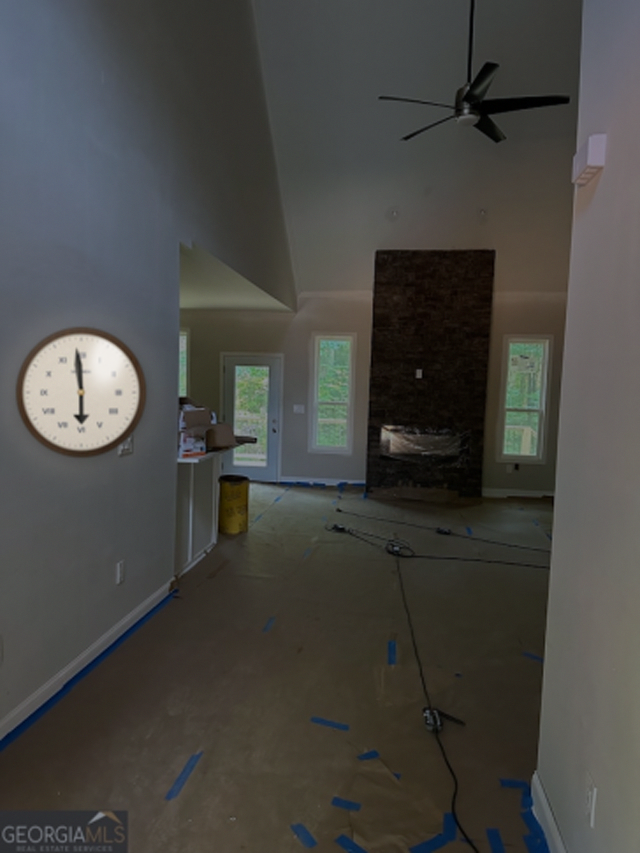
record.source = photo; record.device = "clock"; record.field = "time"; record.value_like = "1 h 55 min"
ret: 5 h 59 min
